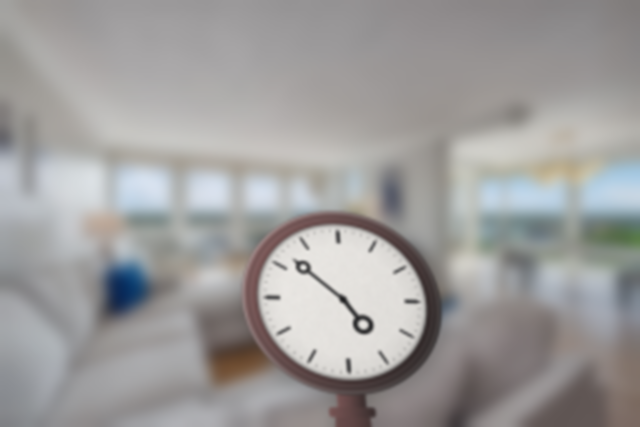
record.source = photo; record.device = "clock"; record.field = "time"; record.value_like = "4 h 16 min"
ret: 4 h 52 min
